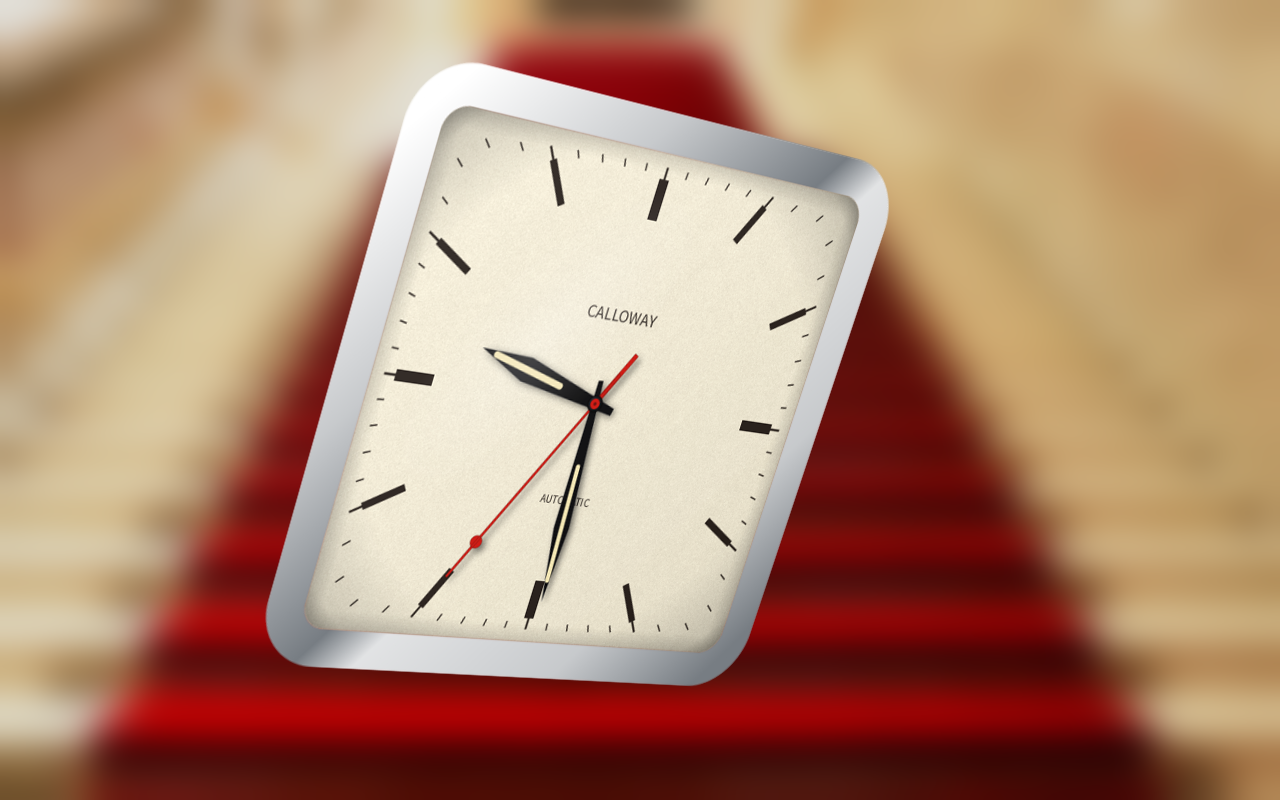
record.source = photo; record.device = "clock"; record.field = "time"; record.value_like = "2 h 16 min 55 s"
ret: 9 h 29 min 35 s
